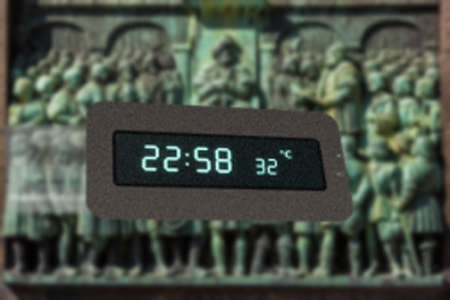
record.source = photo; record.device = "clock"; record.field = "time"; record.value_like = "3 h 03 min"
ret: 22 h 58 min
